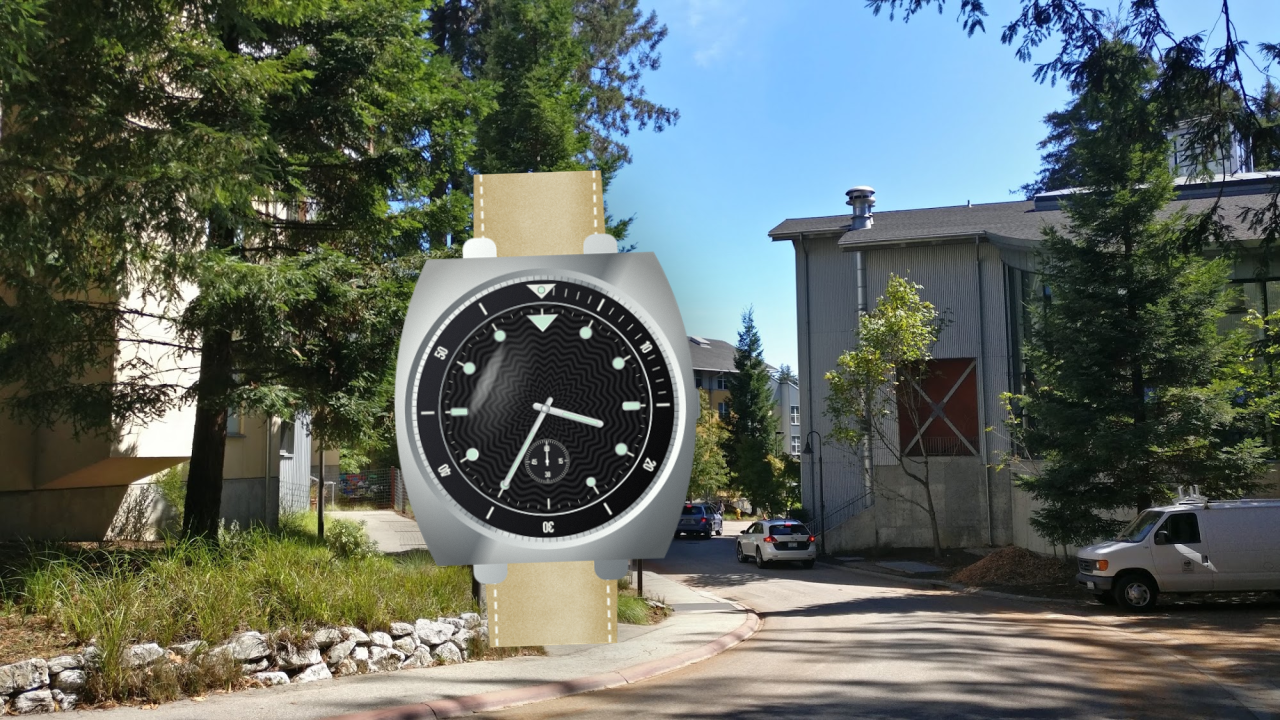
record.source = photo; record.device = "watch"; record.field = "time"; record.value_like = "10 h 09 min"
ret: 3 h 35 min
